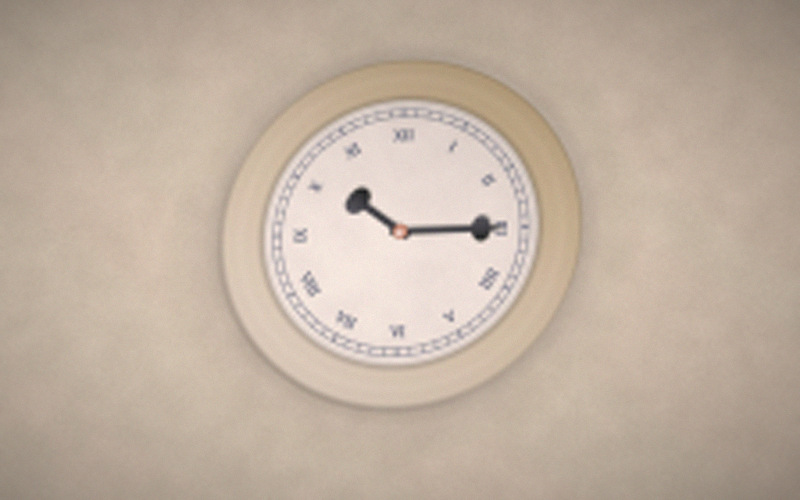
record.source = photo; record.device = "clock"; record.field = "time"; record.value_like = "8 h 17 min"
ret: 10 h 15 min
